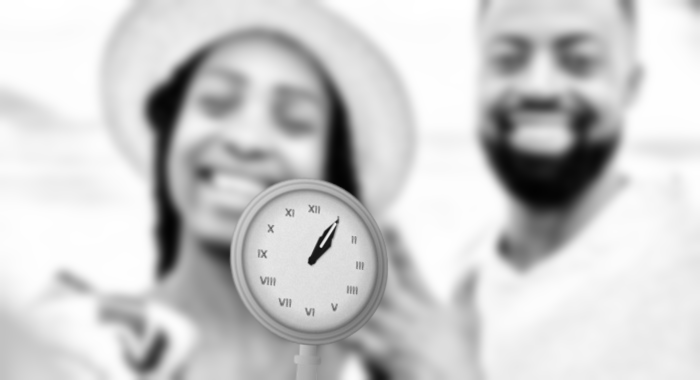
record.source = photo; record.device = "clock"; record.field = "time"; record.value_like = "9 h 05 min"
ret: 1 h 05 min
